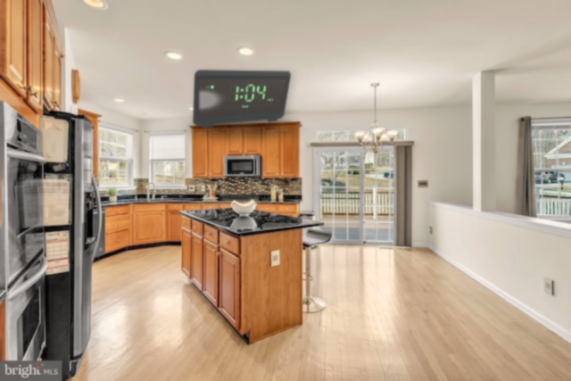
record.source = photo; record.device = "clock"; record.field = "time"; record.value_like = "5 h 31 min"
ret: 1 h 04 min
